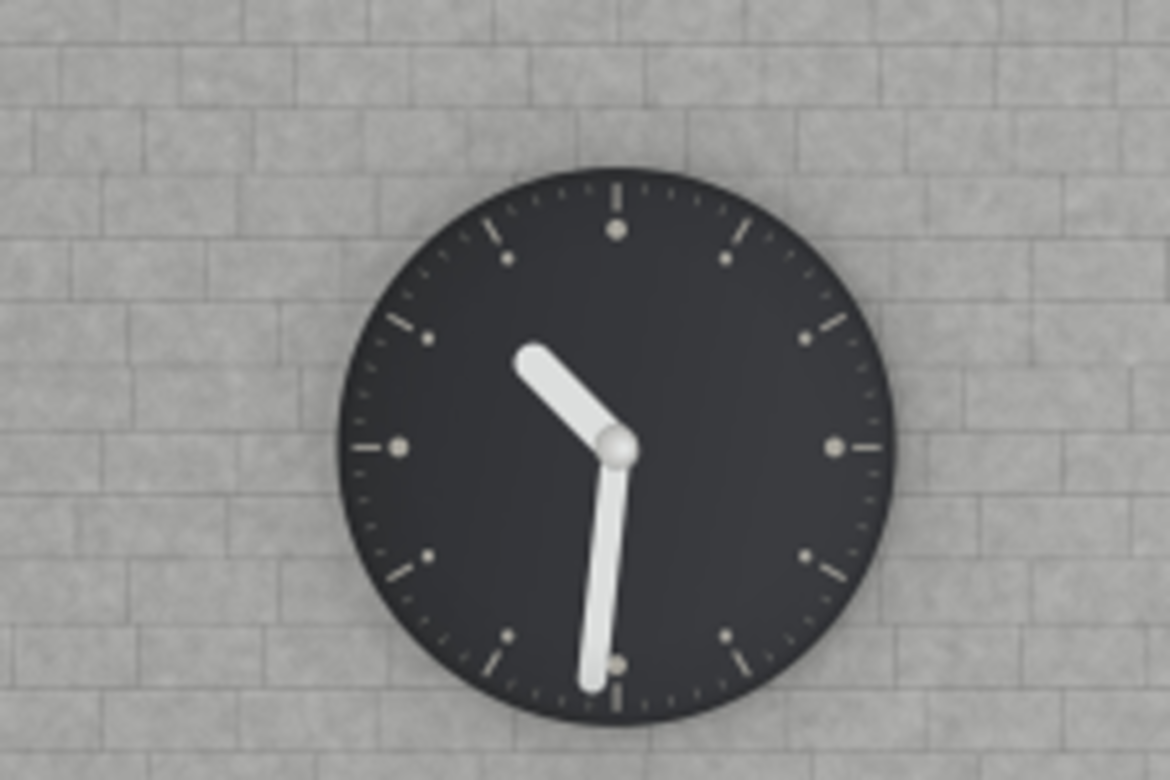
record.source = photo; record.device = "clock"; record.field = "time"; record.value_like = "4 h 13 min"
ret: 10 h 31 min
